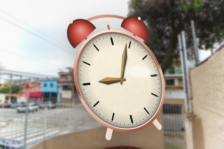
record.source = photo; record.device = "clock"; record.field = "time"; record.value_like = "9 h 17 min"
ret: 9 h 04 min
